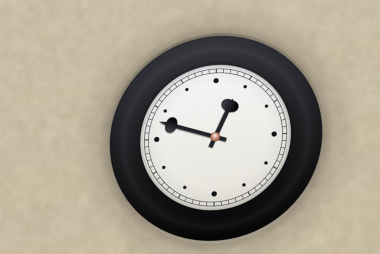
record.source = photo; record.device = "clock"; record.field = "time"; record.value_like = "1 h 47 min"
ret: 12 h 48 min
